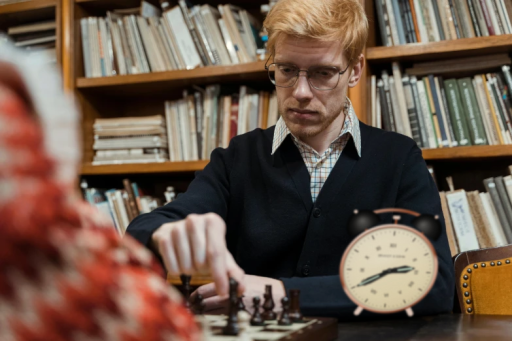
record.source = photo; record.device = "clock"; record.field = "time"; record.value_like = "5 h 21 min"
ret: 2 h 40 min
